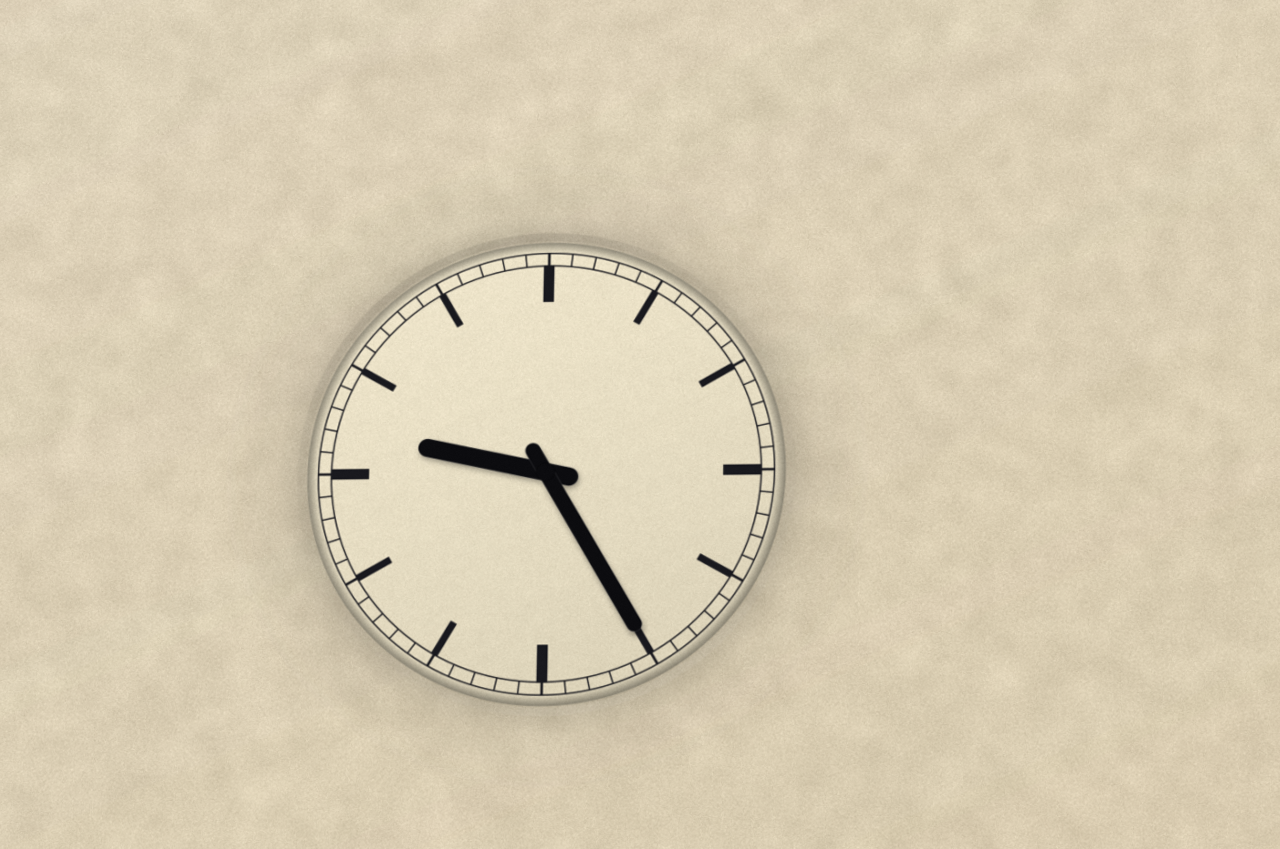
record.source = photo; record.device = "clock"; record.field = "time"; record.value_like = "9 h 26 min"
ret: 9 h 25 min
